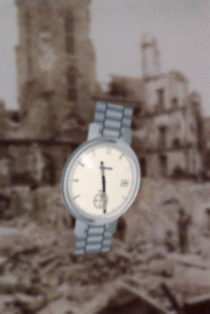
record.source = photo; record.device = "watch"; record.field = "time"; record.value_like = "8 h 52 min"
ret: 11 h 28 min
